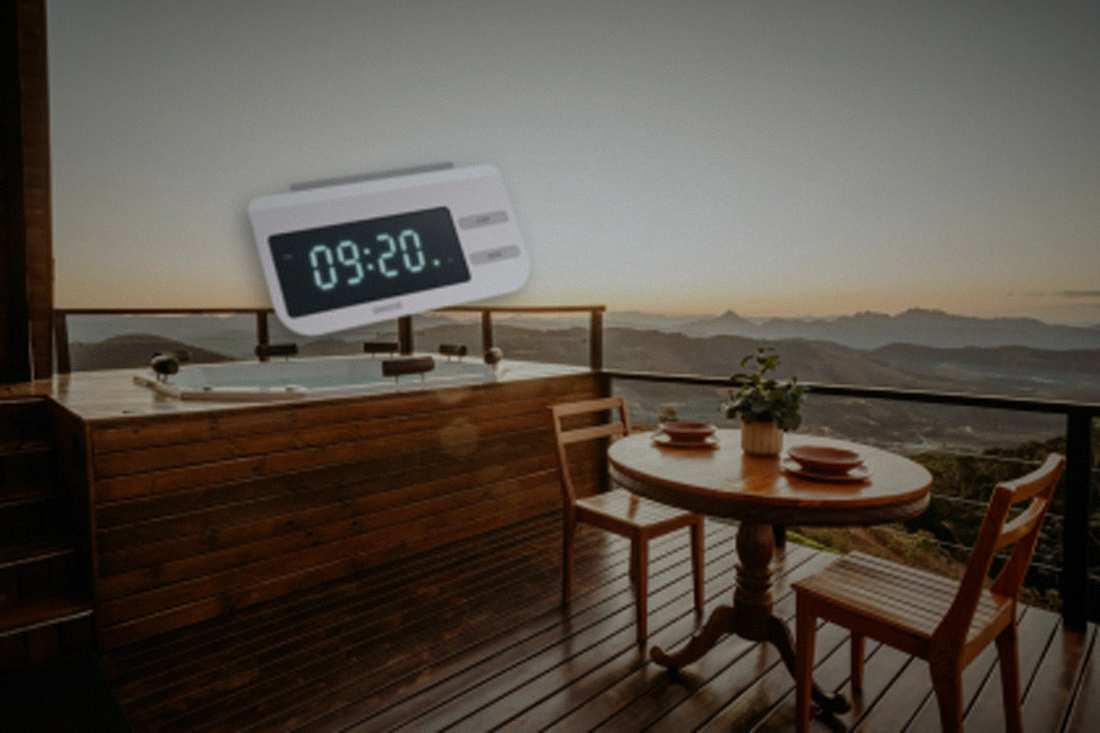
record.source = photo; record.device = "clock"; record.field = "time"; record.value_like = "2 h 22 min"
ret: 9 h 20 min
